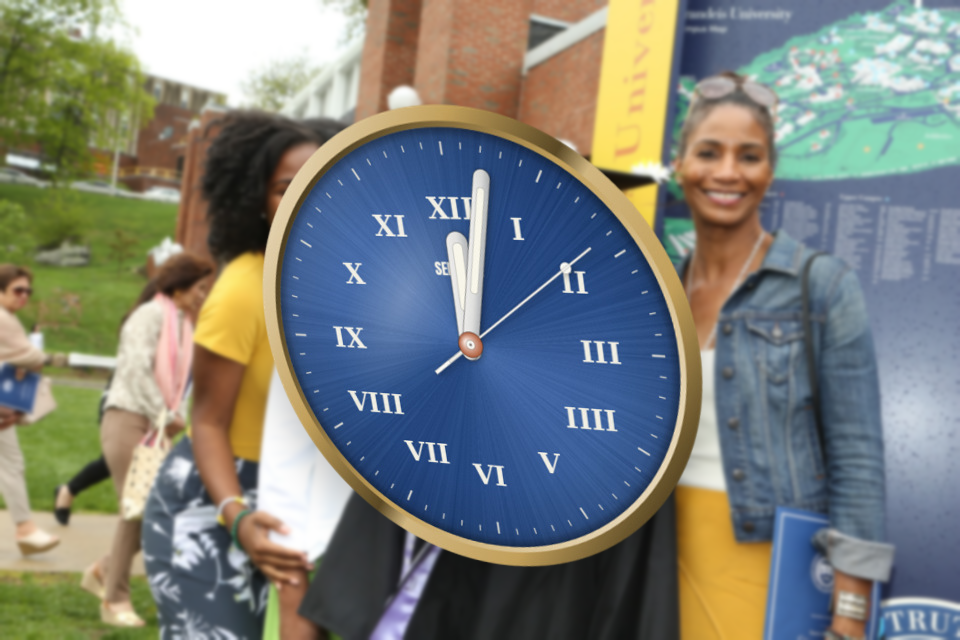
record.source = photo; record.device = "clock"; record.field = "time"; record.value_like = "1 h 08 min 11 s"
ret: 12 h 02 min 09 s
